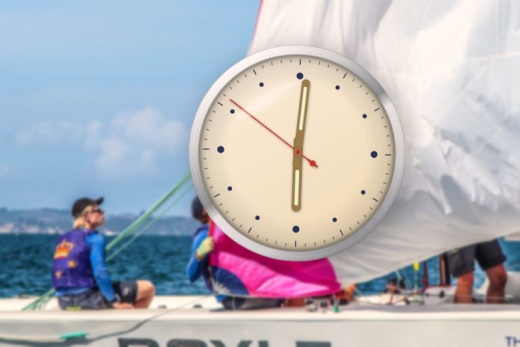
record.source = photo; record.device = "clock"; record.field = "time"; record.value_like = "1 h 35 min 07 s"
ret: 6 h 00 min 51 s
